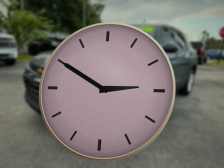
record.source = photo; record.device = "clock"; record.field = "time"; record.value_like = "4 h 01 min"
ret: 2 h 50 min
